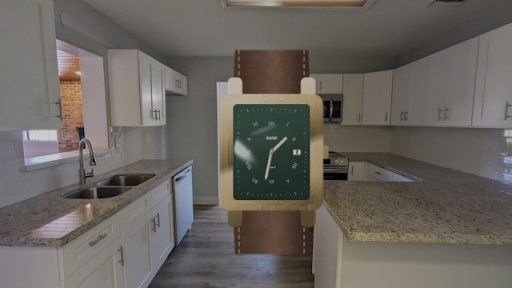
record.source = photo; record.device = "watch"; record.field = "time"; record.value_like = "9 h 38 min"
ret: 1 h 32 min
